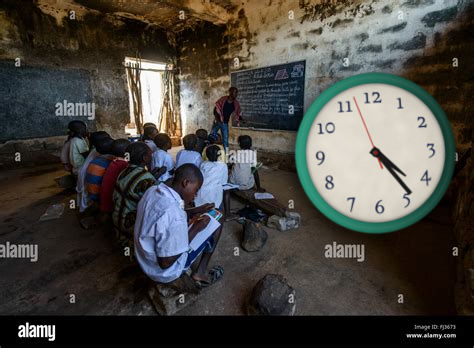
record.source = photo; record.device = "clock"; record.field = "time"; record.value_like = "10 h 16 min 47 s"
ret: 4 h 23 min 57 s
